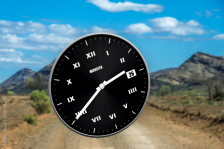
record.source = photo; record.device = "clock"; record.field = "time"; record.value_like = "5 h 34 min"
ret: 2 h 40 min
